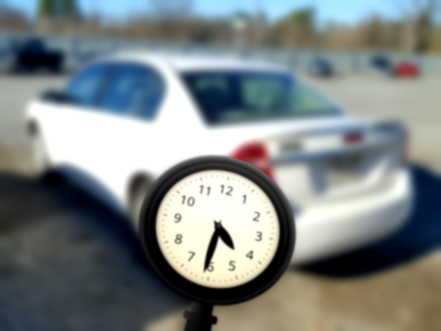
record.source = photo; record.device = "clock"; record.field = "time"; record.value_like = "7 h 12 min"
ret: 4 h 31 min
